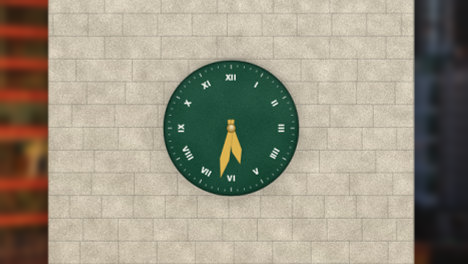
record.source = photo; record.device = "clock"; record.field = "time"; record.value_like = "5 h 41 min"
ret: 5 h 32 min
